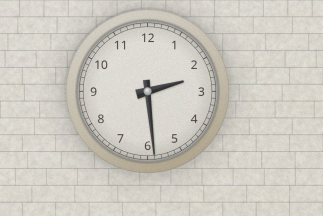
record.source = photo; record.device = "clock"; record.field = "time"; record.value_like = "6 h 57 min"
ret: 2 h 29 min
